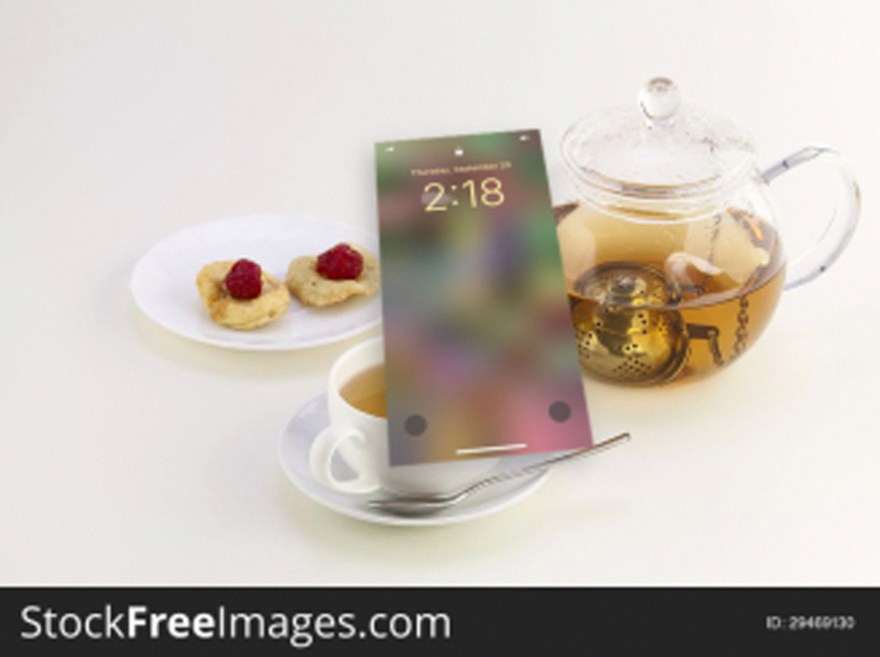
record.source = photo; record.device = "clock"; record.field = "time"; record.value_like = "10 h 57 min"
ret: 2 h 18 min
